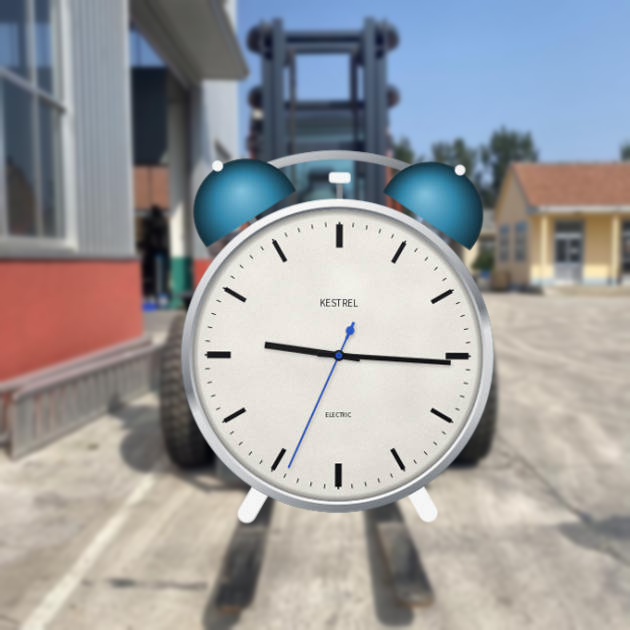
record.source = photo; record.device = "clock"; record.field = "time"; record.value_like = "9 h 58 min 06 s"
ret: 9 h 15 min 34 s
